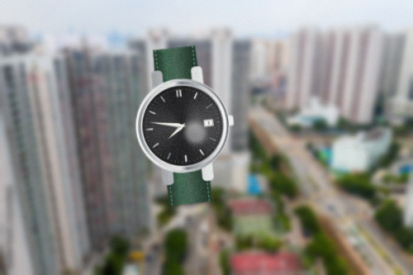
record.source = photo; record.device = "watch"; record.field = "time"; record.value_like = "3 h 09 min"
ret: 7 h 47 min
